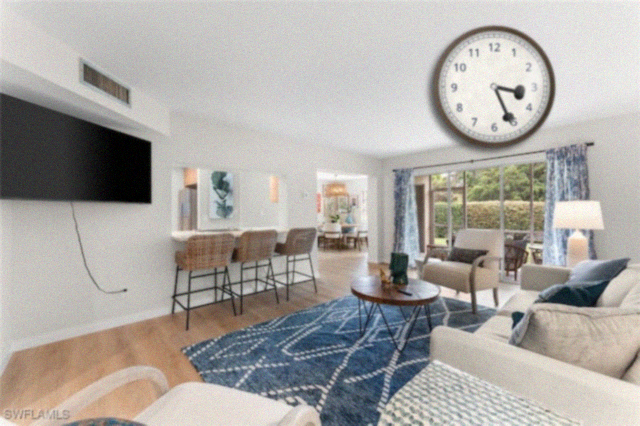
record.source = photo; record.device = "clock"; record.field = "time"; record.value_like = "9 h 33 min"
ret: 3 h 26 min
